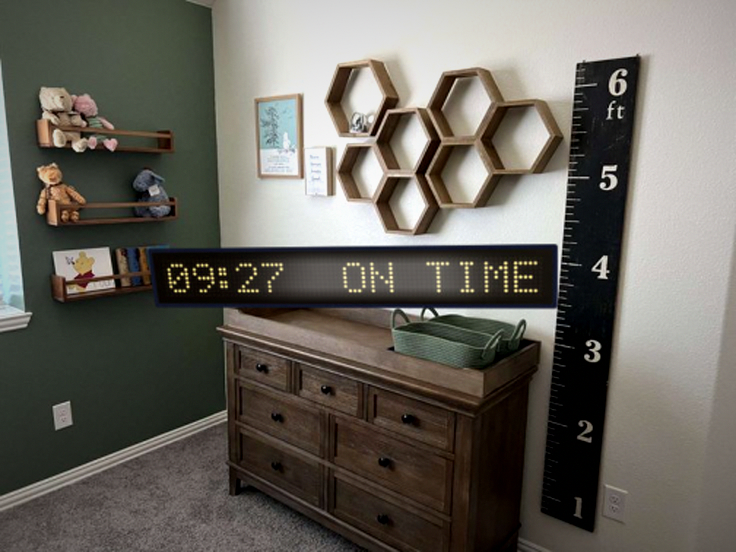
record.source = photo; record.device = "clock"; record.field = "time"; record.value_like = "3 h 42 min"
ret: 9 h 27 min
